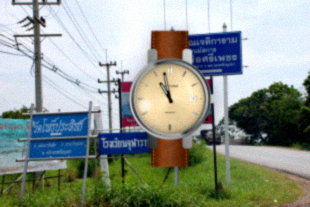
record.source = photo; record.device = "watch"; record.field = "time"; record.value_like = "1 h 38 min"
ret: 10 h 58 min
